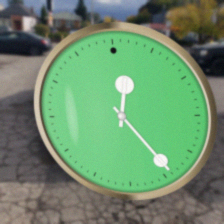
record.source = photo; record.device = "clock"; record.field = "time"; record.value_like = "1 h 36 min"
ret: 12 h 24 min
